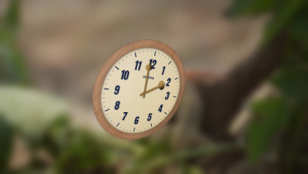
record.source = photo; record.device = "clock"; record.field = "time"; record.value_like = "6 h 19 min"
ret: 1 h 59 min
